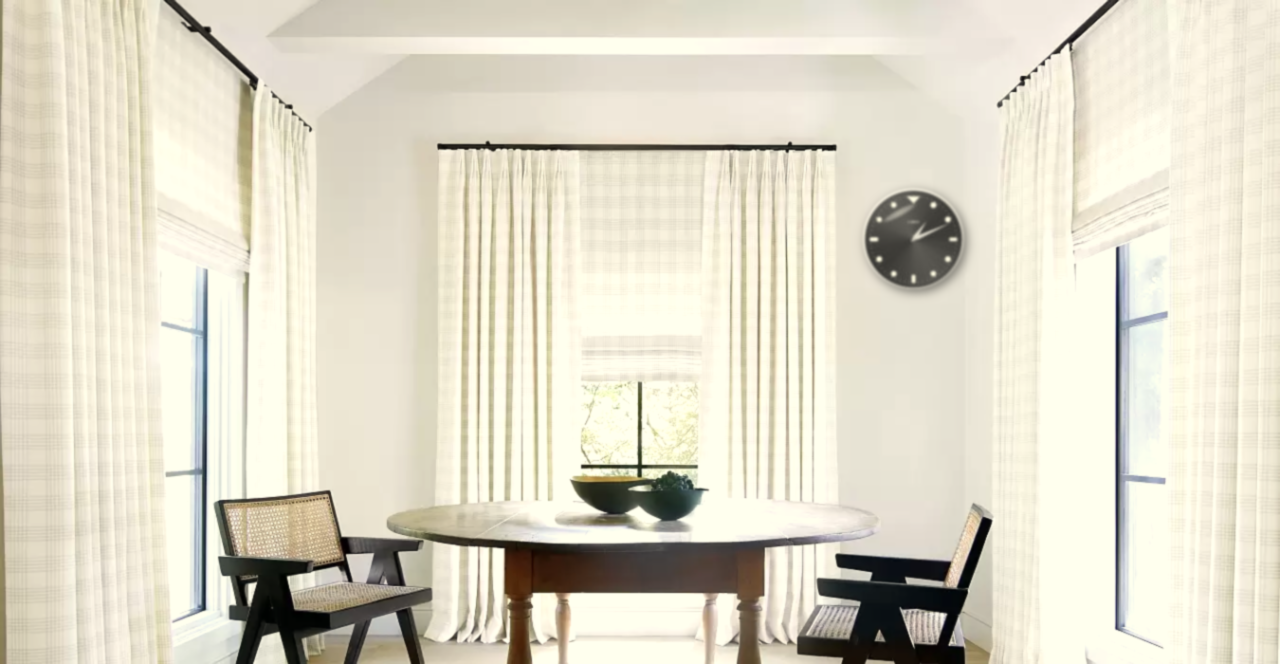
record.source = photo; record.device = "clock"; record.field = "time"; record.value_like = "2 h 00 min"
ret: 1 h 11 min
